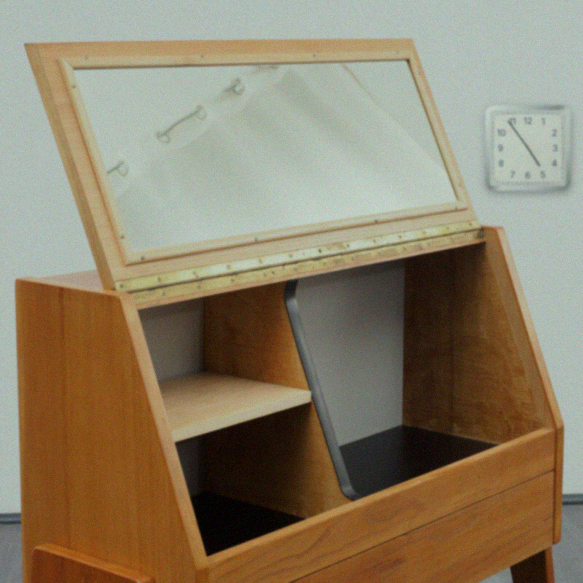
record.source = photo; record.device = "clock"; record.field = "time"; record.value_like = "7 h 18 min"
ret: 4 h 54 min
